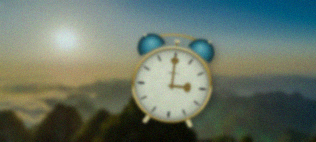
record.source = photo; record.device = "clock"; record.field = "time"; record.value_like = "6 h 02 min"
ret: 3 h 00 min
